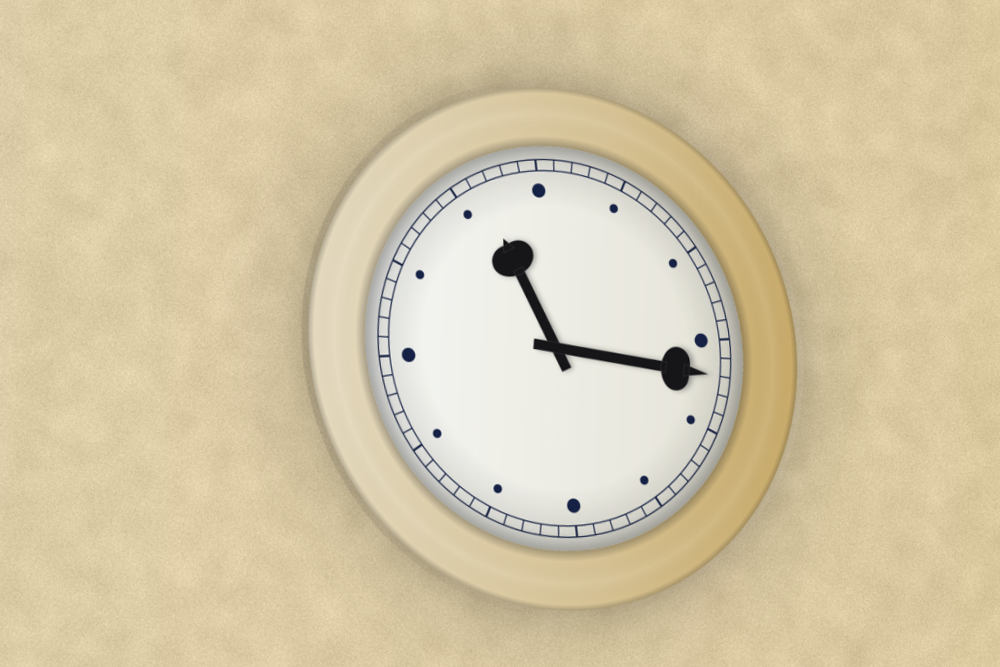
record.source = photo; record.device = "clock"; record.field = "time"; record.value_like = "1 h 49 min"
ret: 11 h 17 min
